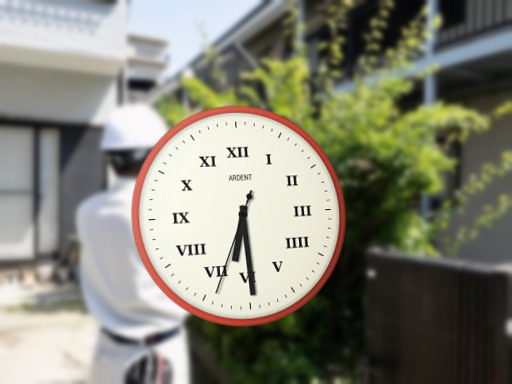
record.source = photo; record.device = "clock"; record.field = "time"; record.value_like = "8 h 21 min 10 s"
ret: 6 h 29 min 34 s
